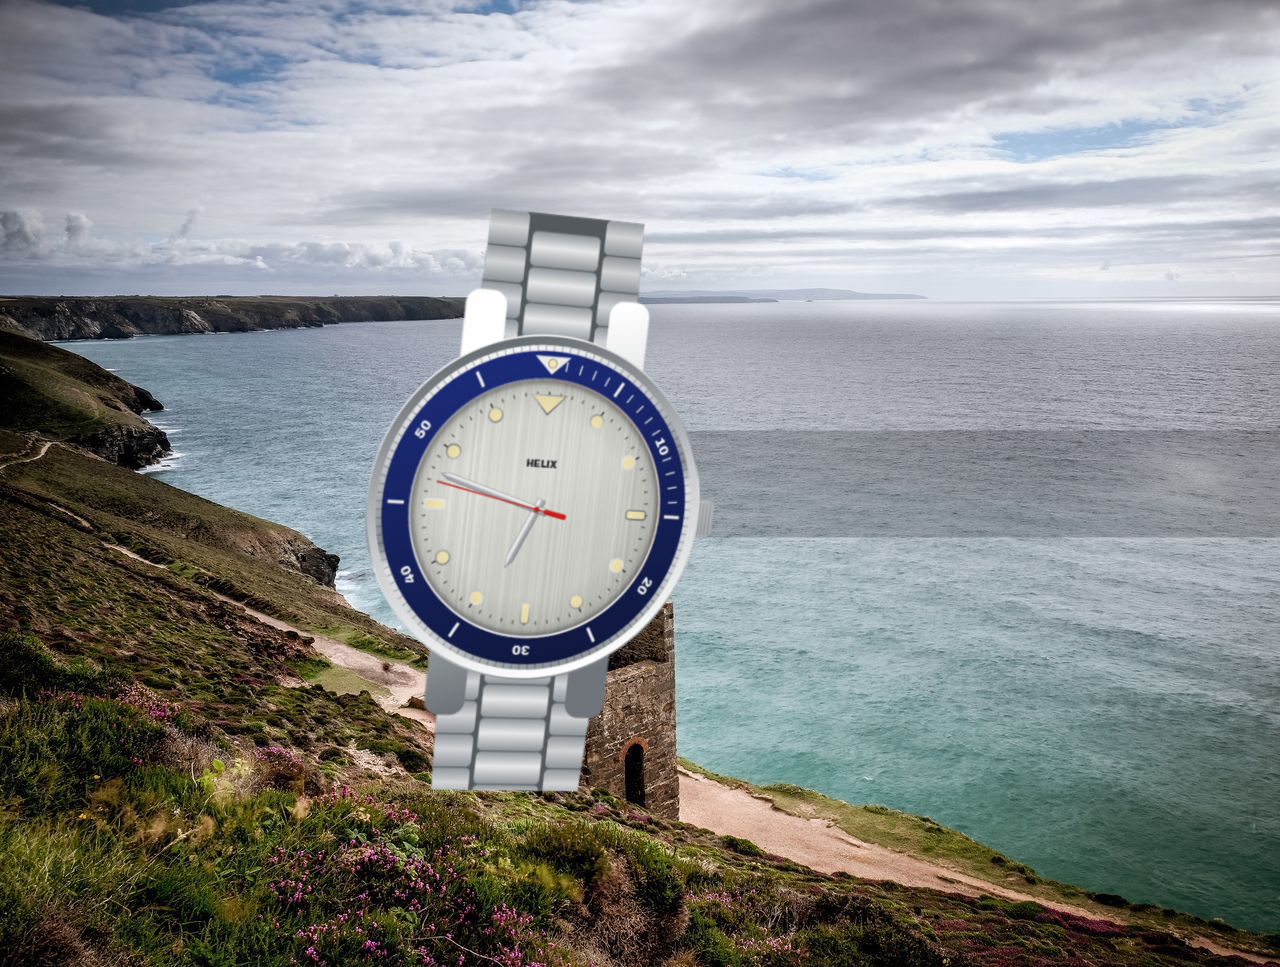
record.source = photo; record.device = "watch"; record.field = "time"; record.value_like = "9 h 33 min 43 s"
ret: 6 h 47 min 47 s
